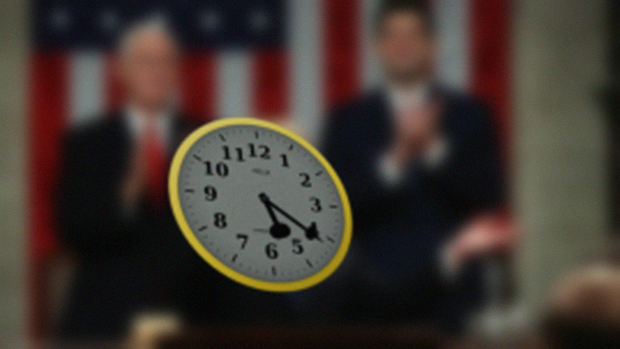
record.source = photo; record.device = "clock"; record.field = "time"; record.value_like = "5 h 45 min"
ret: 5 h 21 min
